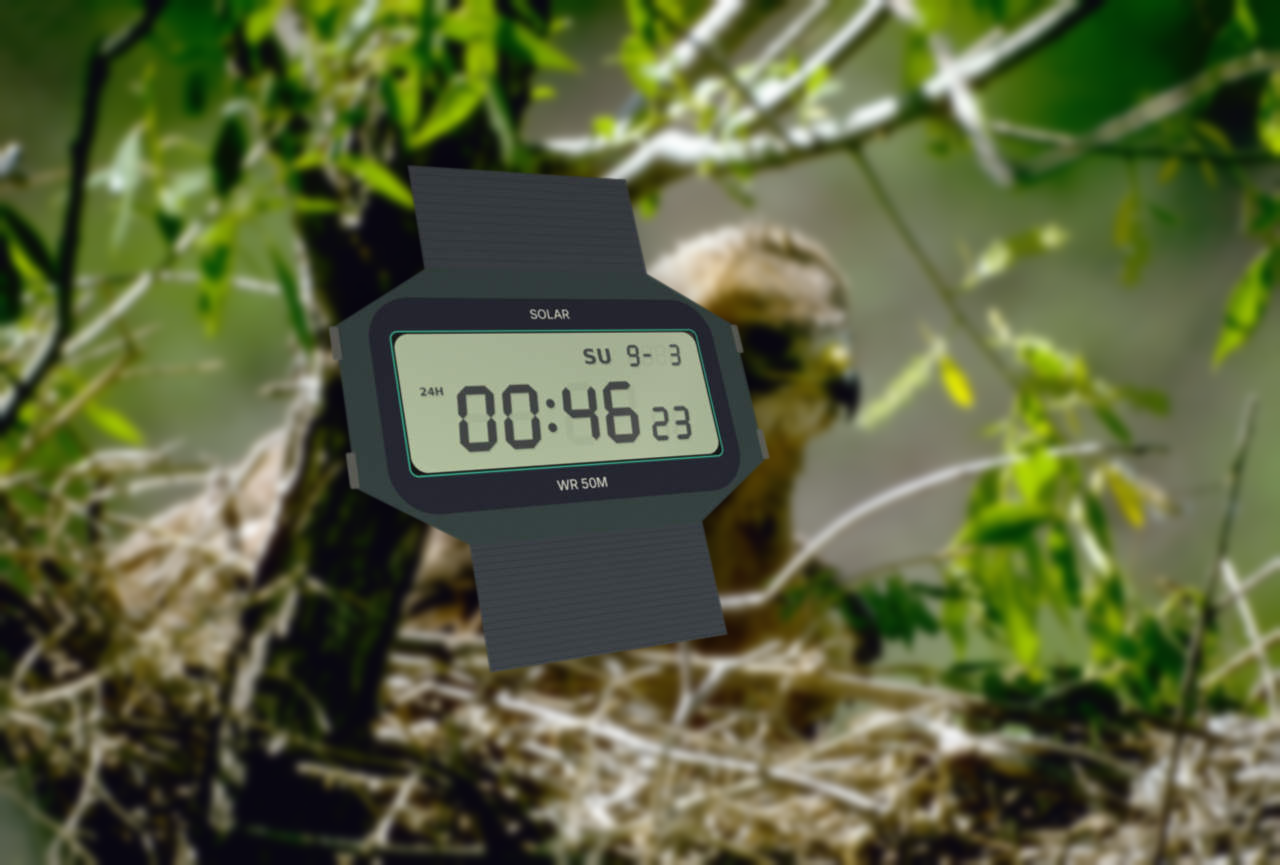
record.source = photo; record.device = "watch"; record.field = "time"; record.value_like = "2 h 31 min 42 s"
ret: 0 h 46 min 23 s
